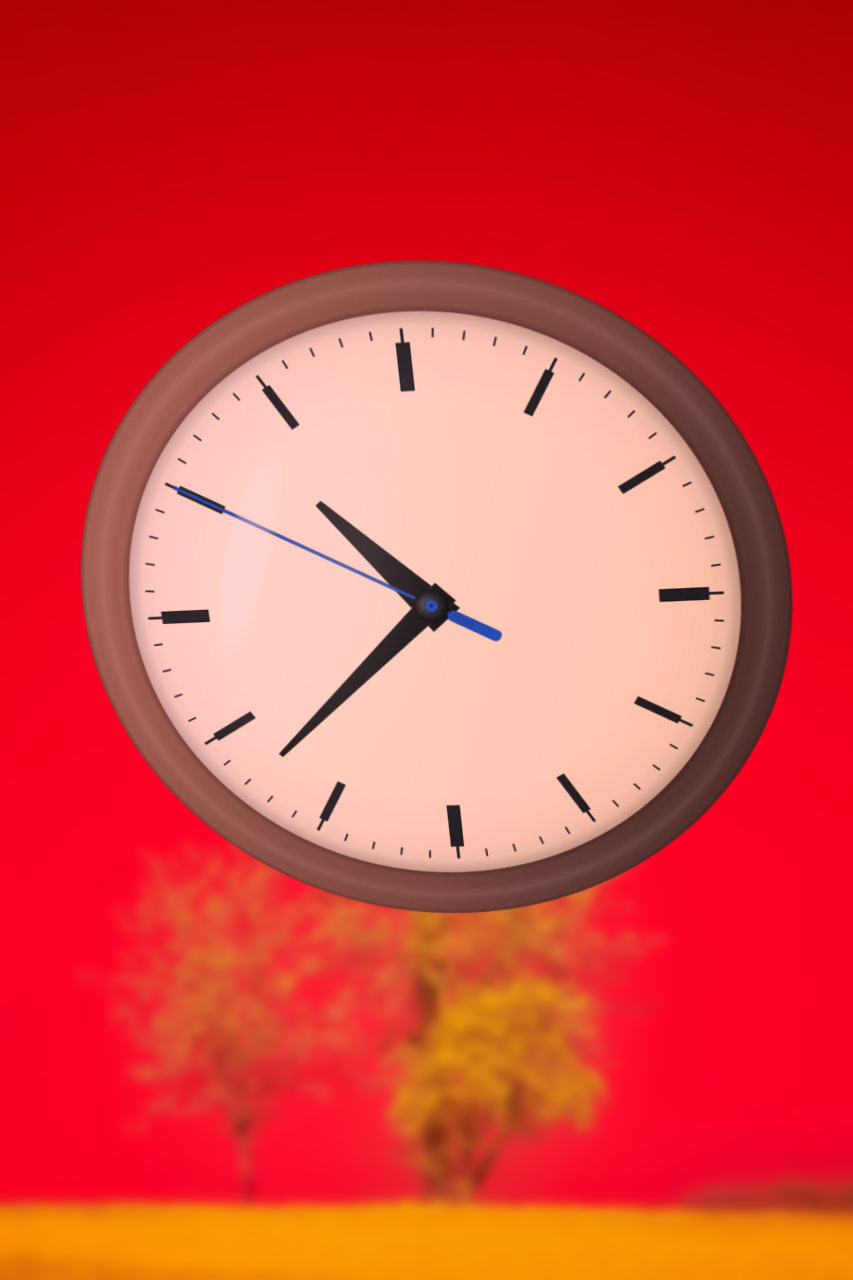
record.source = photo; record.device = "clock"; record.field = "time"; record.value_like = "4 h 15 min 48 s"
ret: 10 h 37 min 50 s
